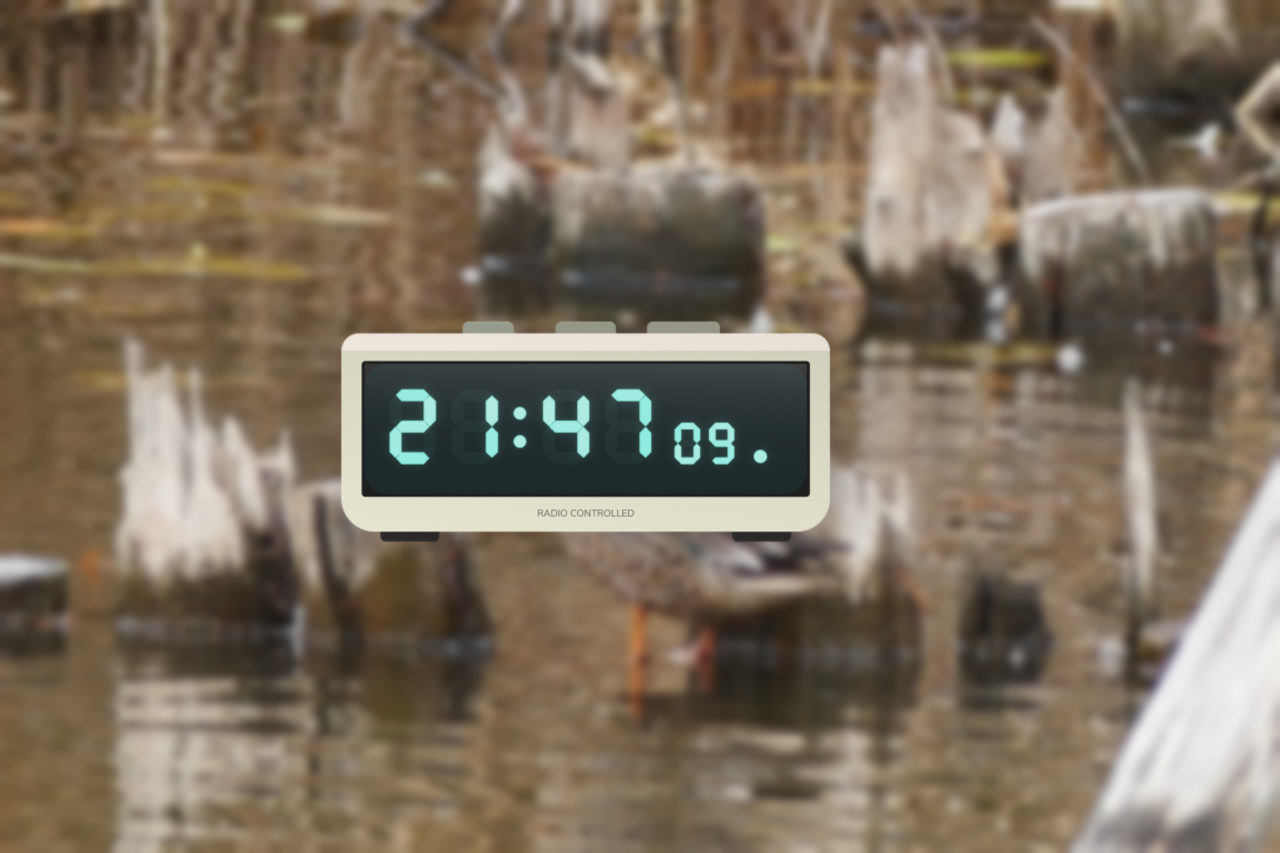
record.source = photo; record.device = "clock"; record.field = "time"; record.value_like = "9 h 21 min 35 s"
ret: 21 h 47 min 09 s
